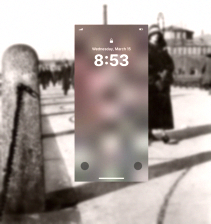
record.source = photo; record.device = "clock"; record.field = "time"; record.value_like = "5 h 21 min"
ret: 8 h 53 min
